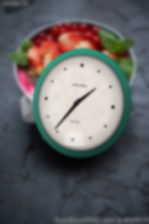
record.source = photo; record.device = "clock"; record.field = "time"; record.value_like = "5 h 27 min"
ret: 1 h 36 min
